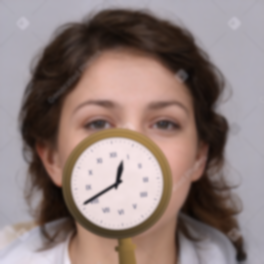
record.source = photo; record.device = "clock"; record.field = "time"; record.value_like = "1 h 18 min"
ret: 12 h 41 min
